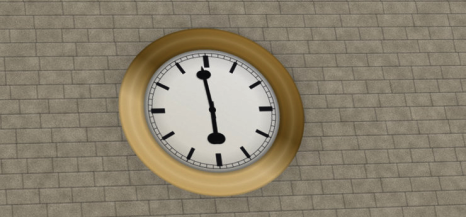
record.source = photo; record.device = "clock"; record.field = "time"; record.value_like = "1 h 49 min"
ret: 5 h 59 min
